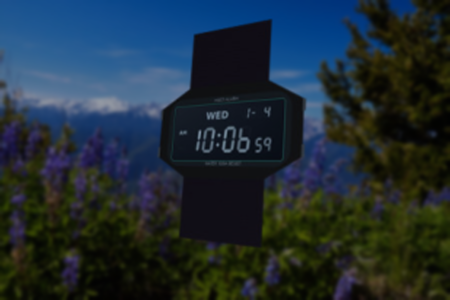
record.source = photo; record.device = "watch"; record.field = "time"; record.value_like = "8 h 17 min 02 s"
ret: 10 h 06 min 59 s
